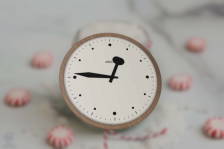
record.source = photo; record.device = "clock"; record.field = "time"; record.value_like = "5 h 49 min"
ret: 12 h 46 min
